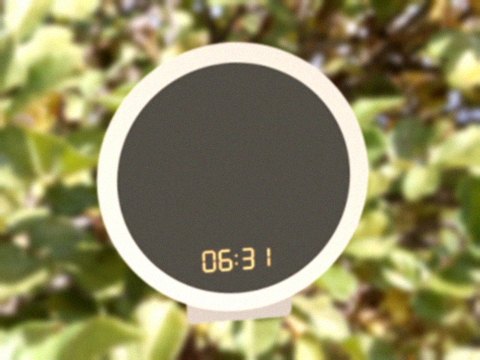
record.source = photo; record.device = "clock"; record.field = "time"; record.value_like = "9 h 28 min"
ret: 6 h 31 min
